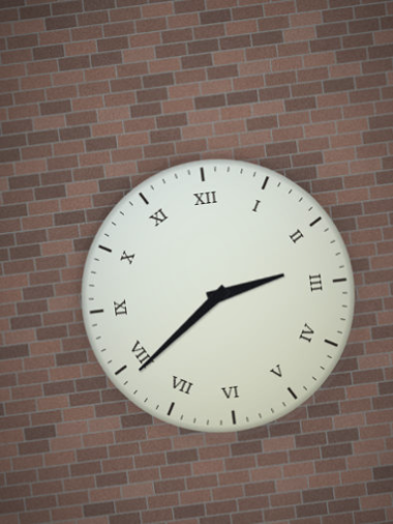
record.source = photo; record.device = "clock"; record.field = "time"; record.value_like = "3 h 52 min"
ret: 2 h 39 min
